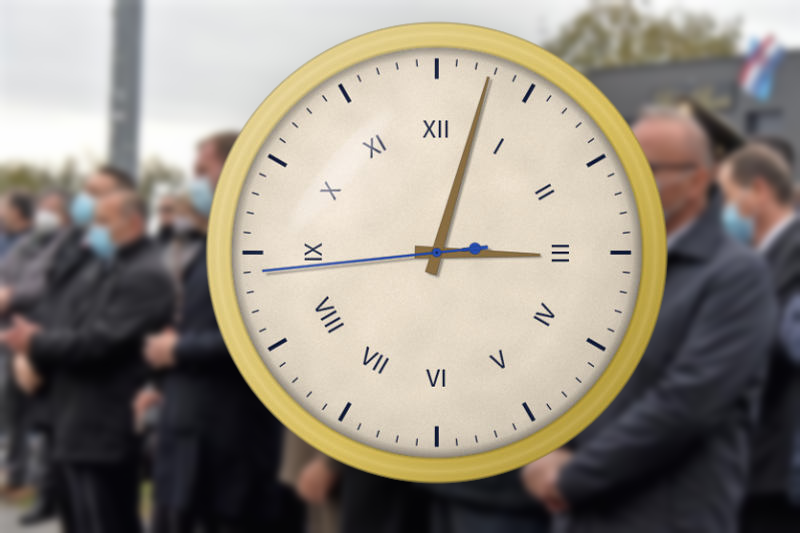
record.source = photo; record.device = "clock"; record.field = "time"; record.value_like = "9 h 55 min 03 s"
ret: 3 h 02 min 44 s
